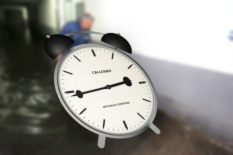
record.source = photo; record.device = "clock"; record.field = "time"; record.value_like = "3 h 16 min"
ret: 2 h 44 min
